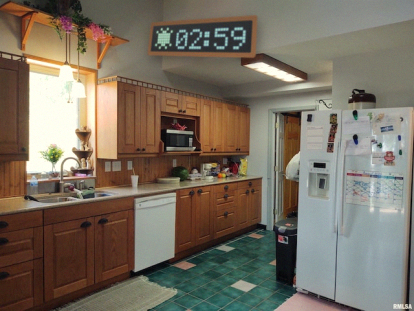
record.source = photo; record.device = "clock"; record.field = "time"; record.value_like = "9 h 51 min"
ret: 2 h 59 min
